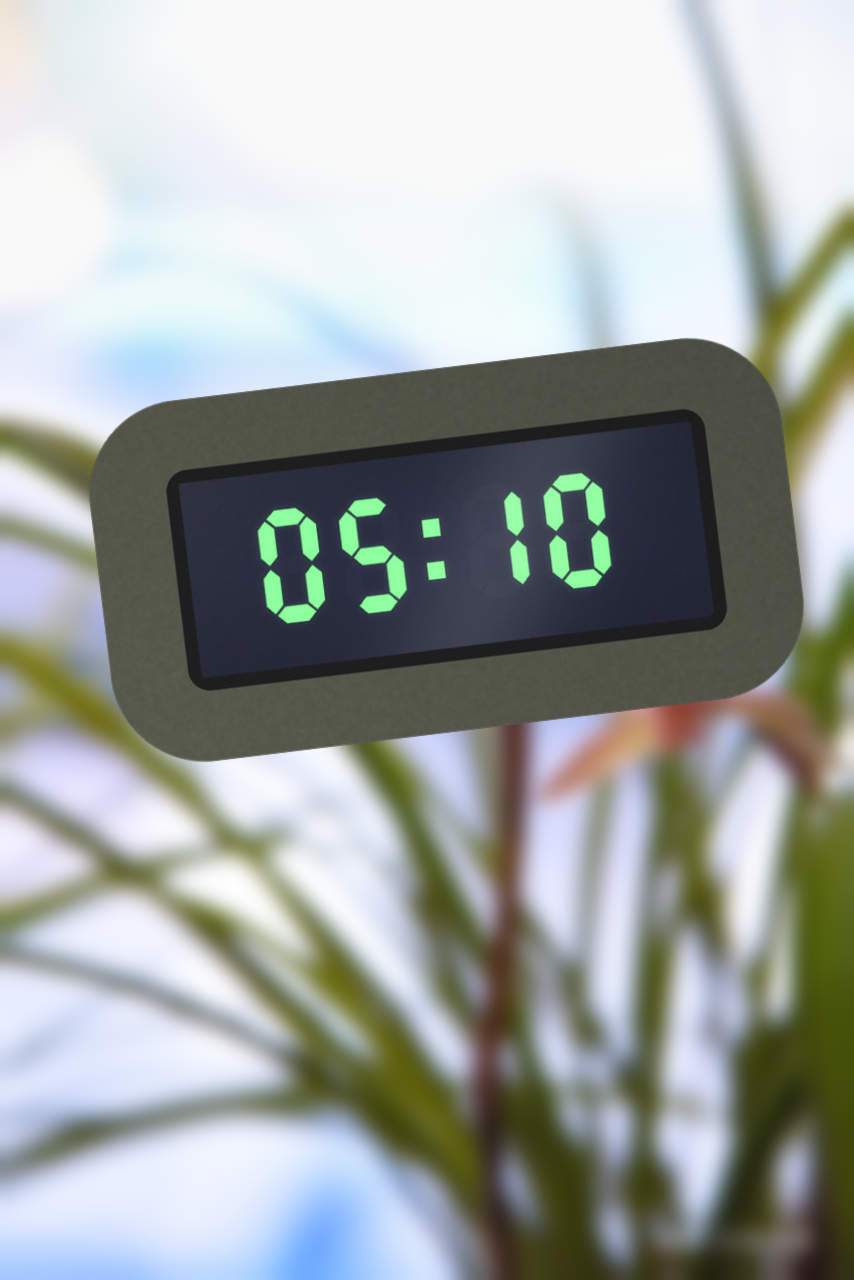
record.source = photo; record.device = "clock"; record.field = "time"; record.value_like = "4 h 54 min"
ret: 5 h 10 min
